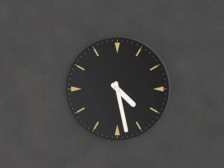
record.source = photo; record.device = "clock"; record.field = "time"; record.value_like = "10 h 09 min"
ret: 4 h 28 min
